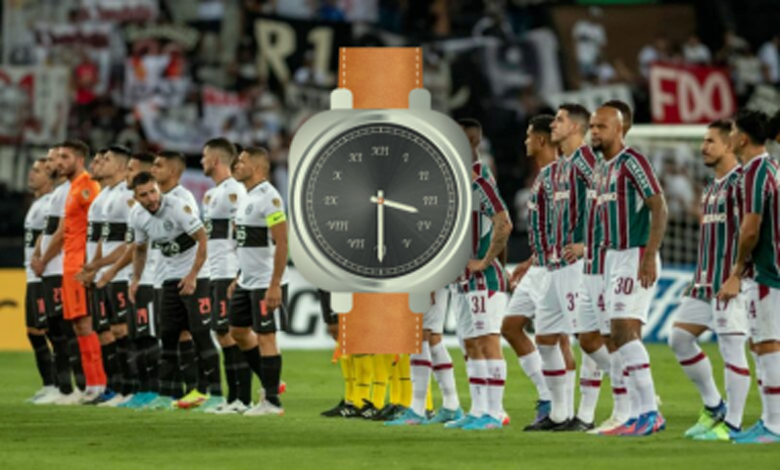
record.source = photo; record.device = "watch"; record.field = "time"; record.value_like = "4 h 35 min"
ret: 3 h 30 min
